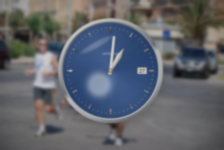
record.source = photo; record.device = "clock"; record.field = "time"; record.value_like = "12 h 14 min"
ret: 1 h 01 min
